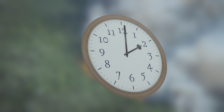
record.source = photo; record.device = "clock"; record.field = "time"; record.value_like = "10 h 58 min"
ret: 2 h 01 min
